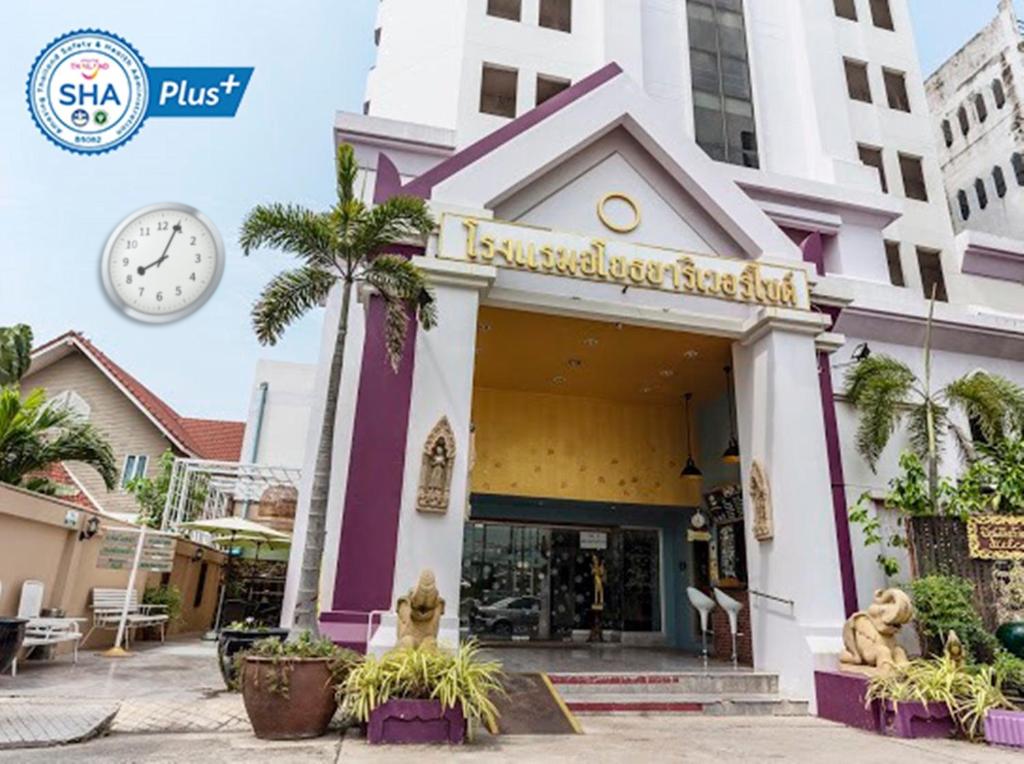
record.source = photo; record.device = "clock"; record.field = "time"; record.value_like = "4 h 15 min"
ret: 8 h 04 min
